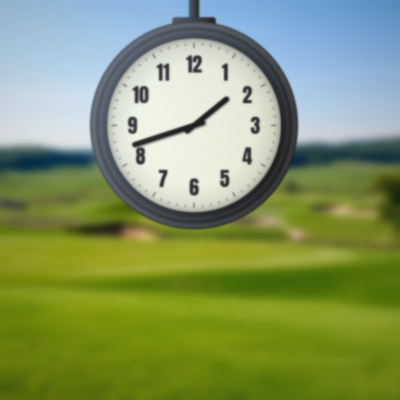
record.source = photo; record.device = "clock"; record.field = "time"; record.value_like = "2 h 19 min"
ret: 1 h 42 min
